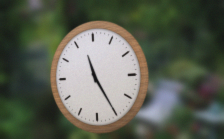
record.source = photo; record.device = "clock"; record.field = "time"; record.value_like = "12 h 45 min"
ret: 11 h 25 min
